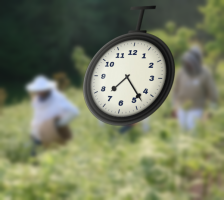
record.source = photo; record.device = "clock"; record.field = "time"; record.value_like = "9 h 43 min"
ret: 7 h 23 min
